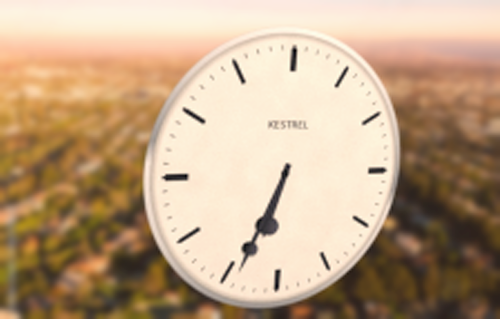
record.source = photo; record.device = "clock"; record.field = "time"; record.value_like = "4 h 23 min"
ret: 6 h 34 min
